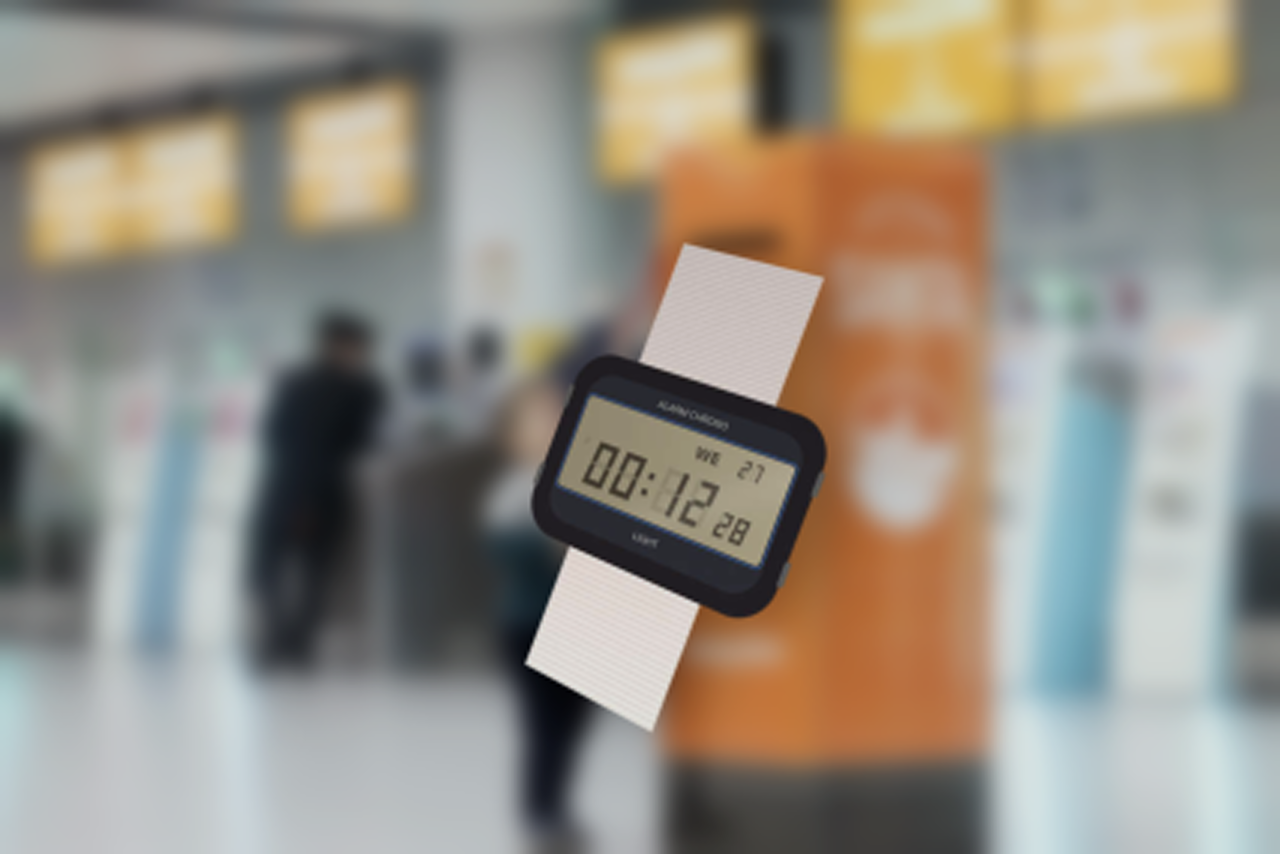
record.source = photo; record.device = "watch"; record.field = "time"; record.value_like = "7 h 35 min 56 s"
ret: 0 h 12 min 28 s
